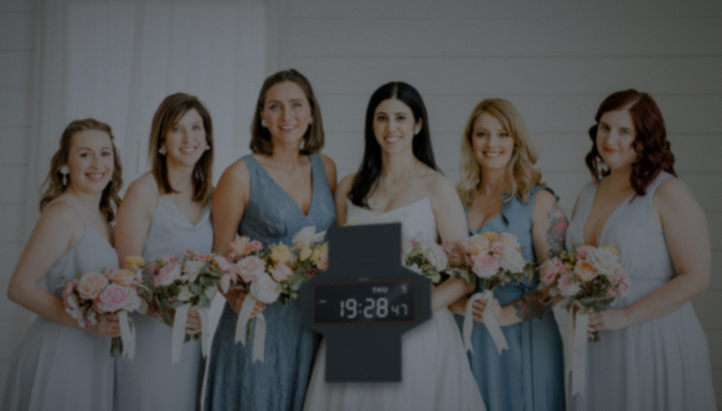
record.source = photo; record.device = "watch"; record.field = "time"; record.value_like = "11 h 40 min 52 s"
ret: 19 h 28 min 47 s
